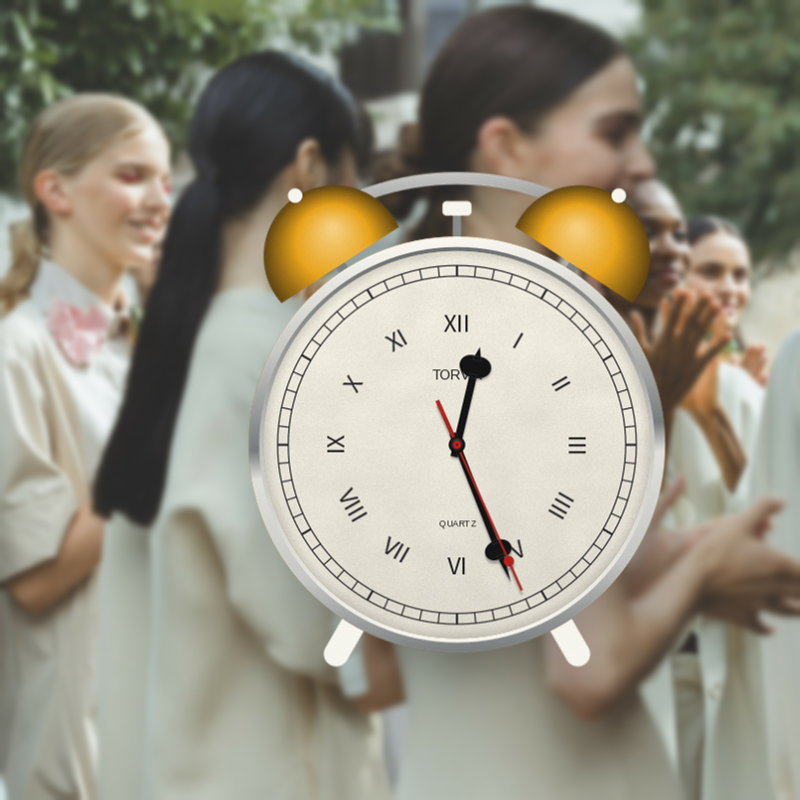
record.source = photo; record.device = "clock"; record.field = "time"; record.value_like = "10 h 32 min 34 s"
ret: 12 h 26 min 26 s
